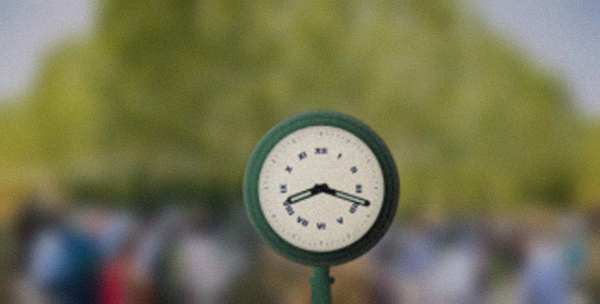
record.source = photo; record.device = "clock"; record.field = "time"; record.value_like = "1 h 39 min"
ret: 8 h 18 min
